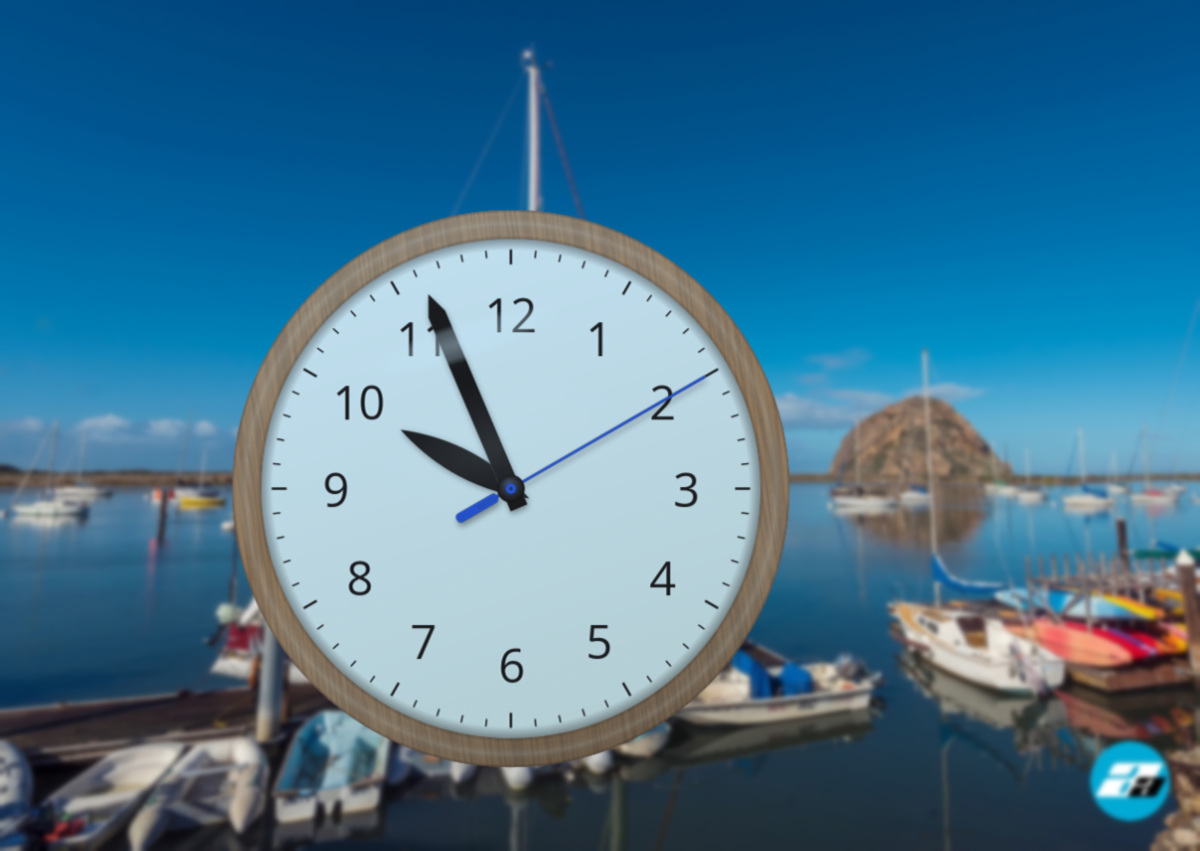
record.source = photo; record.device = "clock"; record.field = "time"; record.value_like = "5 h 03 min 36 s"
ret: 9 h 56 min 10 s
